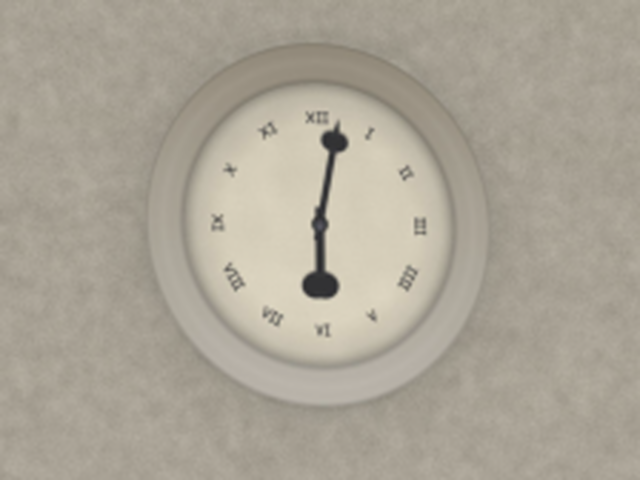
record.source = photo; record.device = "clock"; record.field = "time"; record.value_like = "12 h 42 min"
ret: 6 h 02 min
